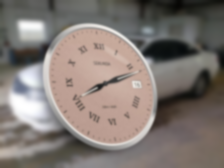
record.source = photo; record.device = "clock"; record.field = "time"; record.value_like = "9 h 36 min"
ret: 8 h 12 min
